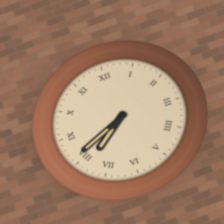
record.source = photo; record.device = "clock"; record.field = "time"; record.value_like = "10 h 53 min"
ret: 7 h 41 min
